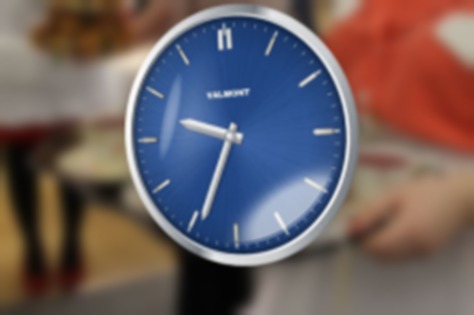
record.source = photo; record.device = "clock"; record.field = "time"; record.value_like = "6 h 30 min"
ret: 9 h 34 min
